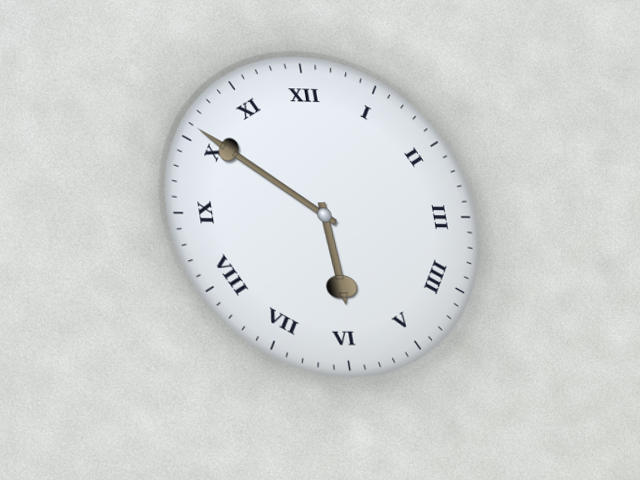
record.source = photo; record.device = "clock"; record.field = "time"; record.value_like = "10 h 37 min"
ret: 5 h 51 min
